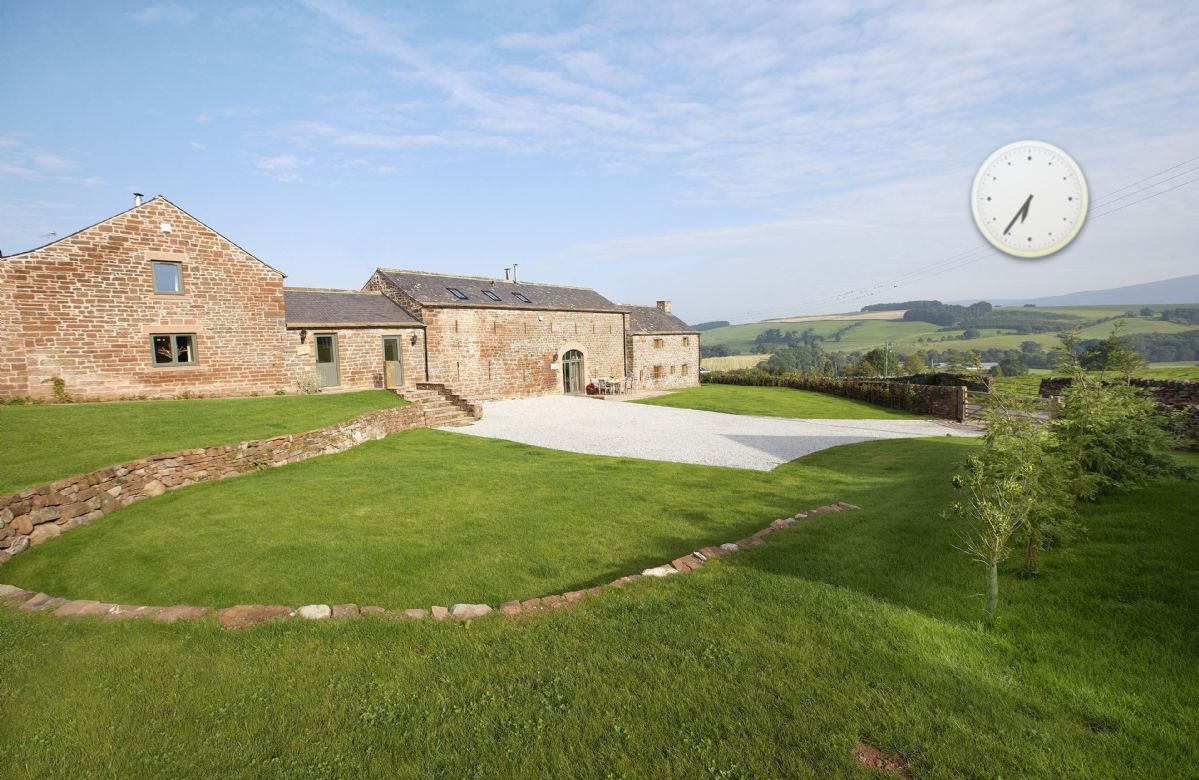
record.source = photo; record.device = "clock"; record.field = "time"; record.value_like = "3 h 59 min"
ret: 6 h 36 min
